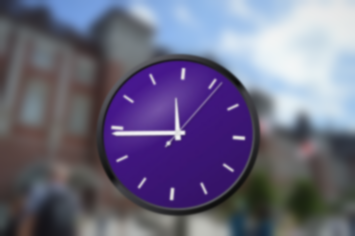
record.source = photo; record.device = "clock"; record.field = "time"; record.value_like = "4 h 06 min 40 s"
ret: 11 h 44 min 06 s
